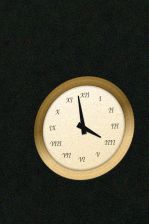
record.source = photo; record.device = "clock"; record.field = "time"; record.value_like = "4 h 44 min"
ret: 3 h 58 min
